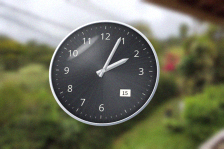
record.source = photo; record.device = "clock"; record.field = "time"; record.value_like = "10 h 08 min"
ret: 2 h 04 min
